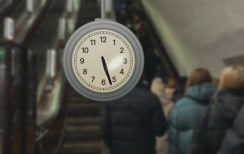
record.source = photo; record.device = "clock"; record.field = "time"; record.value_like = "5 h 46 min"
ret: 5 h 27 min
